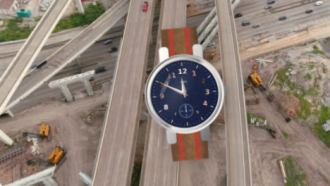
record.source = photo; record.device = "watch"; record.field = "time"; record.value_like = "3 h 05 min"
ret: 11 h 50 min
